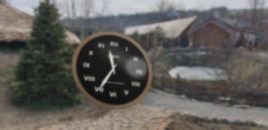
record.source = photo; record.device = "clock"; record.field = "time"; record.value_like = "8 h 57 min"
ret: 11 h 35 min
